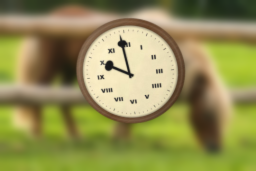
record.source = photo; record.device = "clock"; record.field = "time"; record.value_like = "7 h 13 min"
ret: 9 h 59 min
